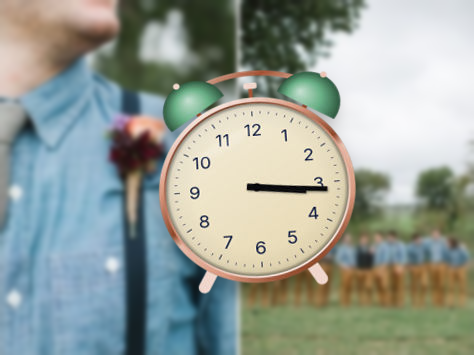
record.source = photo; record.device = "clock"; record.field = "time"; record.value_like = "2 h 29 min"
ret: 3 h 16 min
